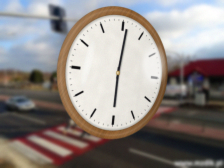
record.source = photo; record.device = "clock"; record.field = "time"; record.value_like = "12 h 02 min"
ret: 6 h 01 min
